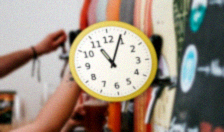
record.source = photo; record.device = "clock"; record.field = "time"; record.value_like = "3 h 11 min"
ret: 11 h 04 min
